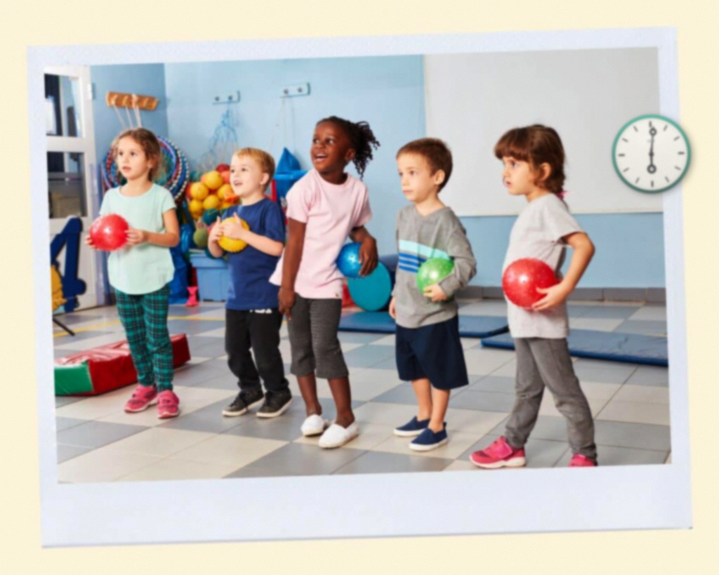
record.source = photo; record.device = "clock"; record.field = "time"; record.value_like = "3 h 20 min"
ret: 6 h 01 min
